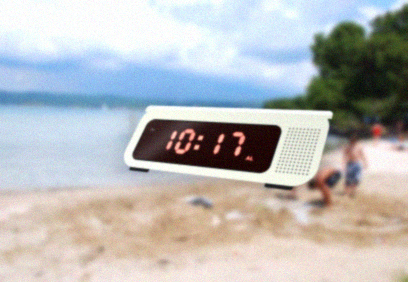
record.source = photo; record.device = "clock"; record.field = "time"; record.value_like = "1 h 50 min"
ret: 10 h 17 min
